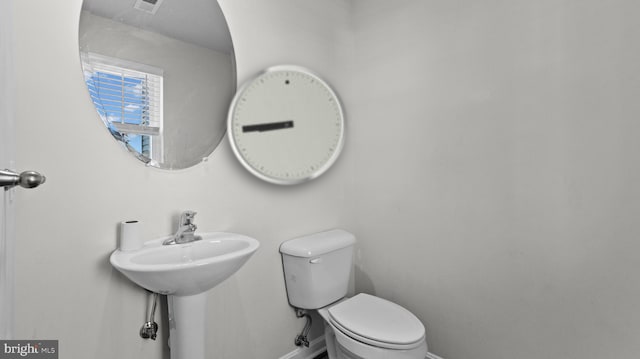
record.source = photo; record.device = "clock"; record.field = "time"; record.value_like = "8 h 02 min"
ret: 8 h 44 min
